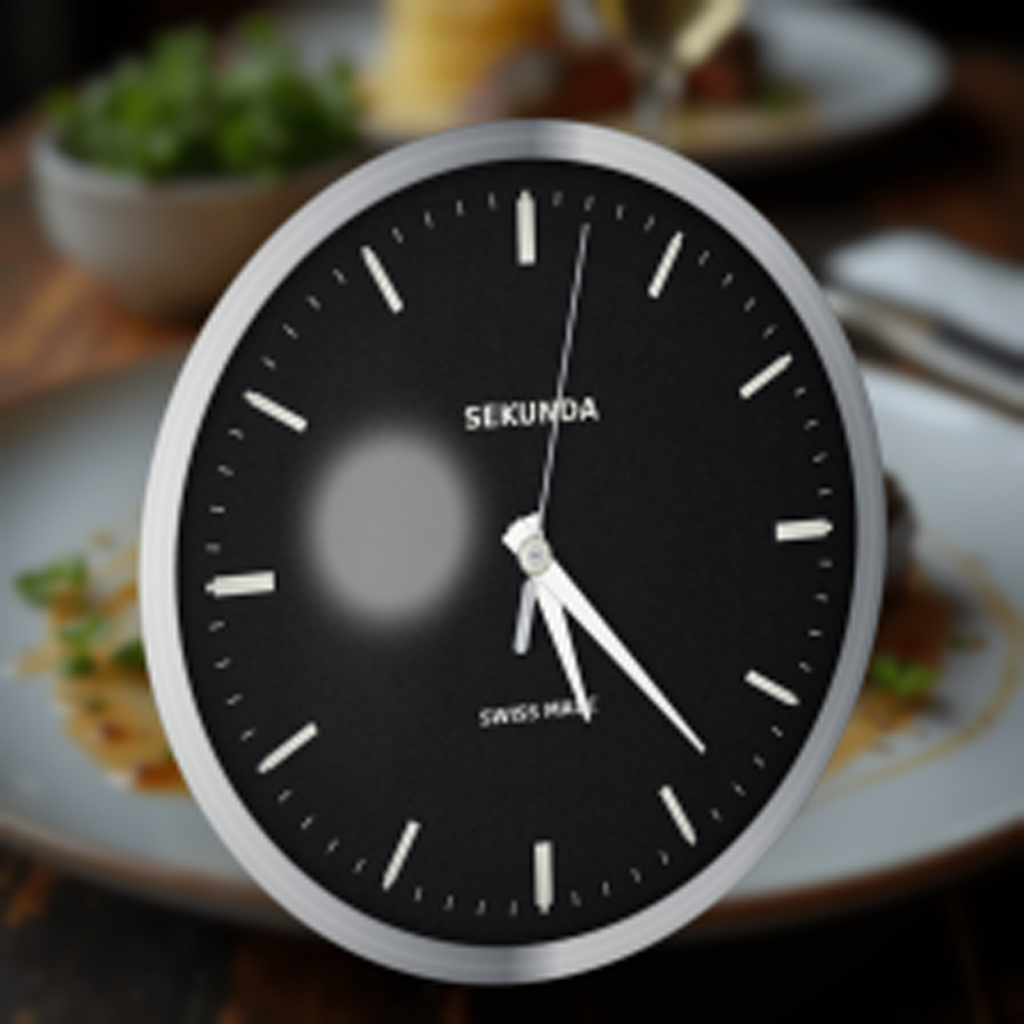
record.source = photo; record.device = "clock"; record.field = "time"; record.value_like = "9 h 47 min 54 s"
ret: 5 h 23 min 02 s
